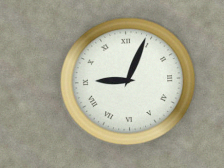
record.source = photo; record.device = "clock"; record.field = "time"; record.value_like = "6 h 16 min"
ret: 9 h 04 min
